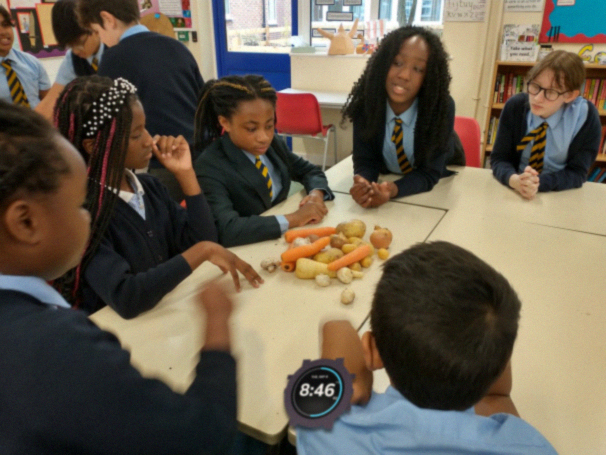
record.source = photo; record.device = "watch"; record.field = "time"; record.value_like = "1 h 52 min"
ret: 8 h 46 min
